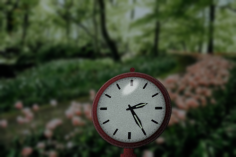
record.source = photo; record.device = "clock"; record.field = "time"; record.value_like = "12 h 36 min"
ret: 2 h 25 min
